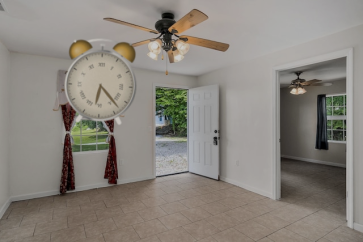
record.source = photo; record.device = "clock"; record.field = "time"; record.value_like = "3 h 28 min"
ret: 6 h 23 min
